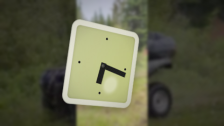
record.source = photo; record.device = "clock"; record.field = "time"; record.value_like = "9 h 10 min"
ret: 6 h 17 min
